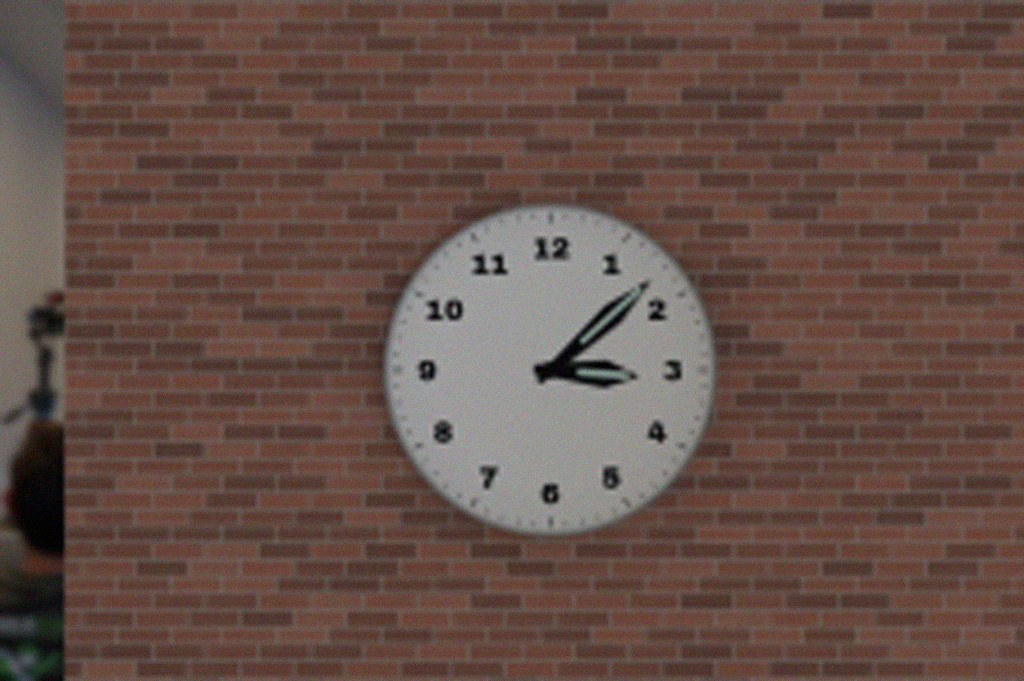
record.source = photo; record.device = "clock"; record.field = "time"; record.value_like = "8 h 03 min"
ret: 3 h 08 min
